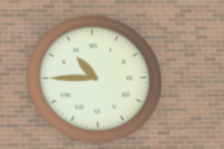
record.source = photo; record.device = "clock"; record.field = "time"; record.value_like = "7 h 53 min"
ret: 10 h 45 min
